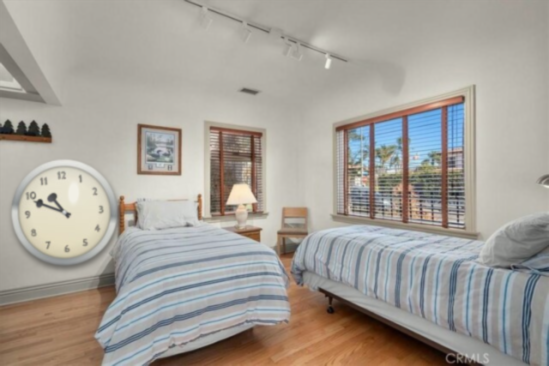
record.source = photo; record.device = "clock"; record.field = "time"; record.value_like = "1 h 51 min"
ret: 10 h 49 min
